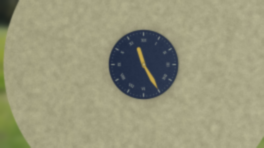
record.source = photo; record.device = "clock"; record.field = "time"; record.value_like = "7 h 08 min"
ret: 11 h 25 min
